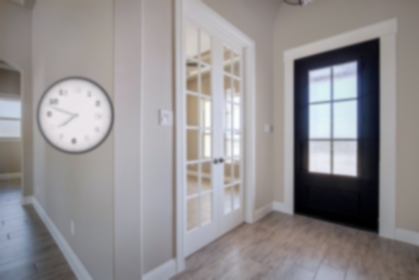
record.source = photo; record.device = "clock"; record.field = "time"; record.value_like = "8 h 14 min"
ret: 7 h 48 min
